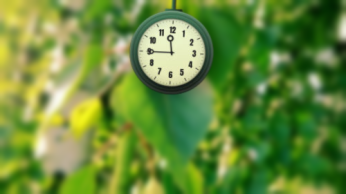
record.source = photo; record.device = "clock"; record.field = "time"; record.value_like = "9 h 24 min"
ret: 11 h 45 min
